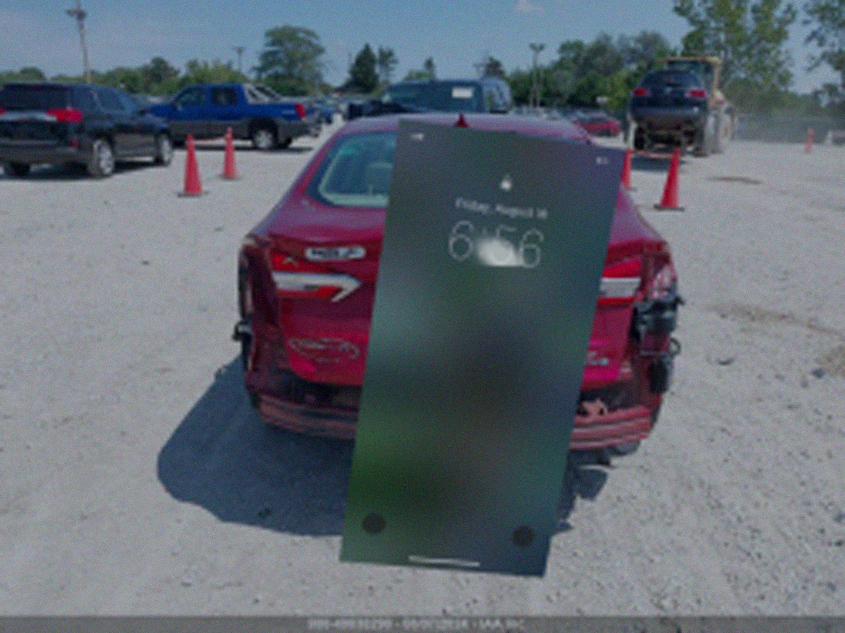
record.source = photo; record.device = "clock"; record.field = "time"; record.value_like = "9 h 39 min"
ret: 6 h 56 min
